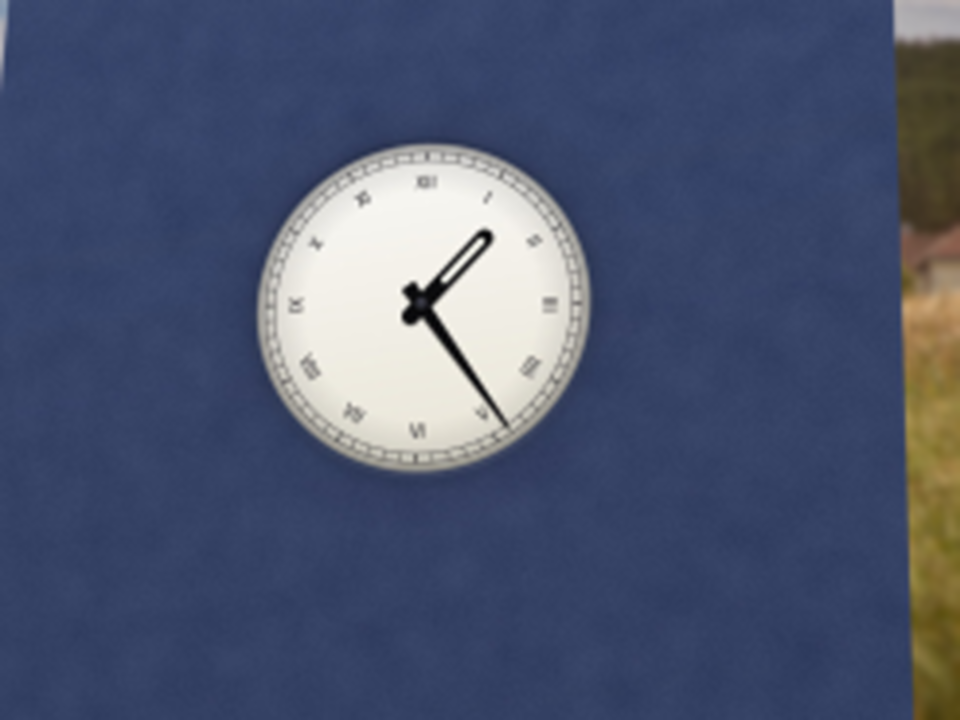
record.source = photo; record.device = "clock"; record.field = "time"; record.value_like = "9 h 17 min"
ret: 1 h 24 min
